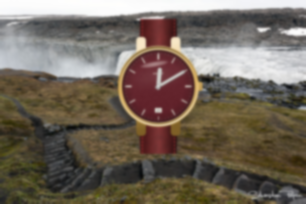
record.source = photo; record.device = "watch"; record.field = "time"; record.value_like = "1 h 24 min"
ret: 12 h 10 min
